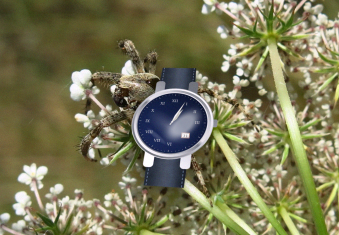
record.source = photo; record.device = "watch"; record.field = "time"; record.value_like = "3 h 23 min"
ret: 1 h 04 min
